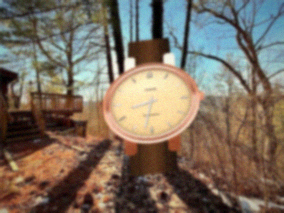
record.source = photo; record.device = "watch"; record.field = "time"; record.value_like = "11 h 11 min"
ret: 8 h 32 min
